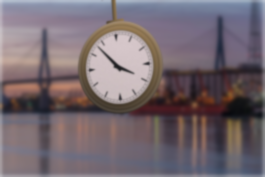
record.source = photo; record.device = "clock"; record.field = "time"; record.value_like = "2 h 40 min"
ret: 3 h 53 min
